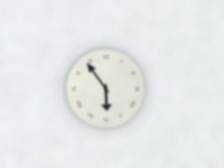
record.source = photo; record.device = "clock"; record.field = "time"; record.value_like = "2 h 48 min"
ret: 5 h 54 min
